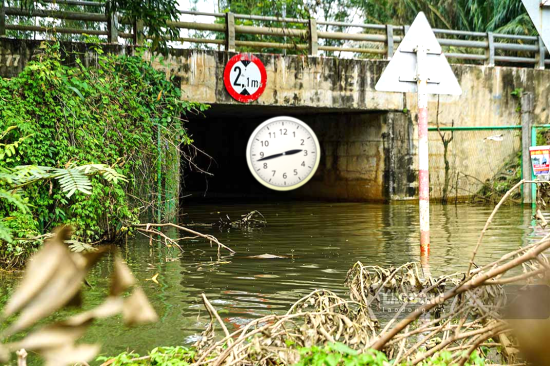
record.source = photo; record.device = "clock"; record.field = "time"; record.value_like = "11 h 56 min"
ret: 2 h 43 min
